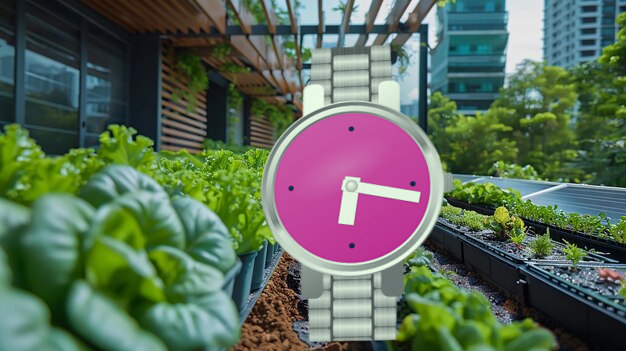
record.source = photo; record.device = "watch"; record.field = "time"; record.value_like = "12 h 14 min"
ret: 6 h 17 min
